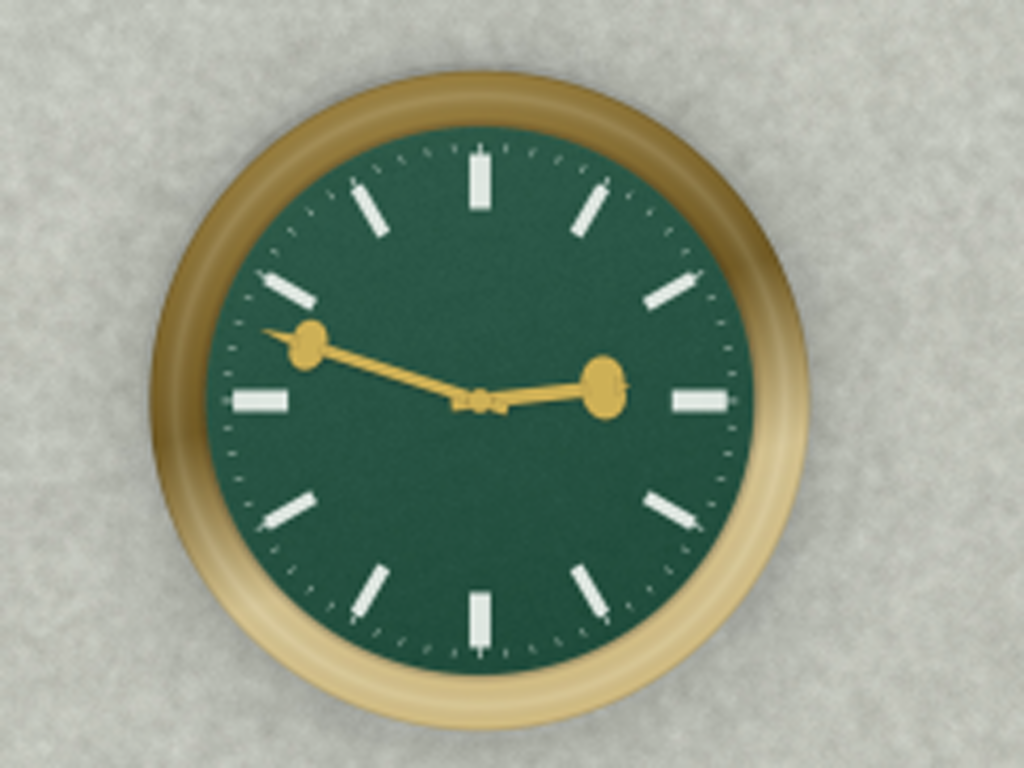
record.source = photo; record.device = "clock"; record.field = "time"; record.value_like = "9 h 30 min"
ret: 2 h 48 min
